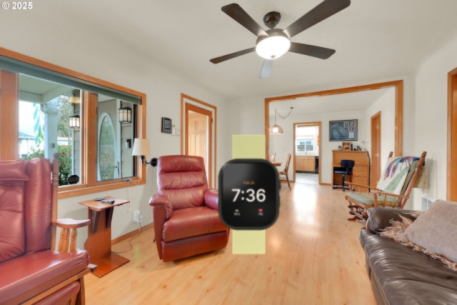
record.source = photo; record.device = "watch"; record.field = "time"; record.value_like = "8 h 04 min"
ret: 7 h 36 min
